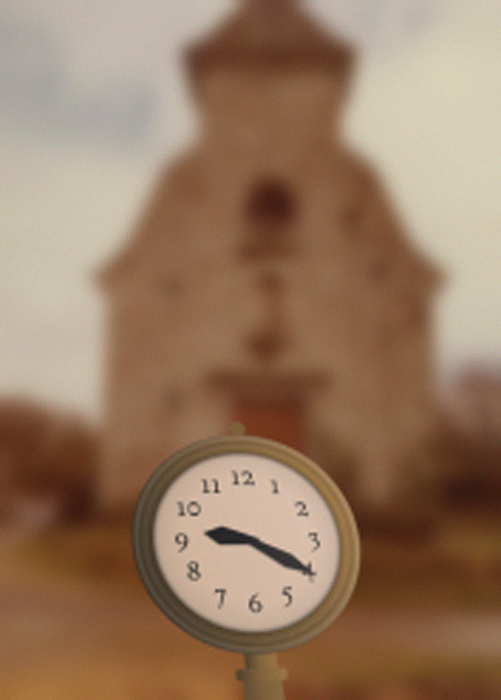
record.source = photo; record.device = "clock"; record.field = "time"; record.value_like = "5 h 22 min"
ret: 9 h 20 min
